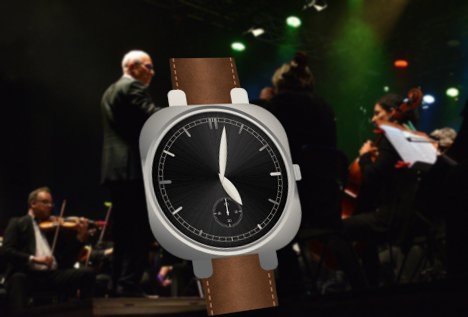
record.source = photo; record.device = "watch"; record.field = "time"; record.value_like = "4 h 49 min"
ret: 5 h 02 min
